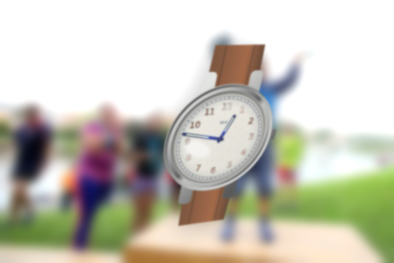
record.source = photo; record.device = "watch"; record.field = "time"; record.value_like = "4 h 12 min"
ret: 12 h 47 min
